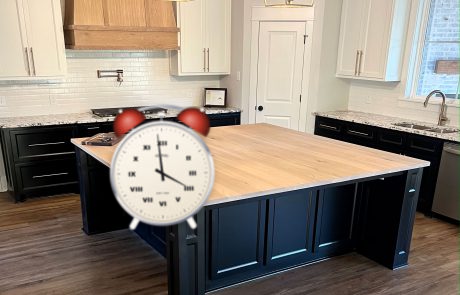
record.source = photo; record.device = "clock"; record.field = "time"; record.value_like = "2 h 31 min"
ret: 3 h 59 min
